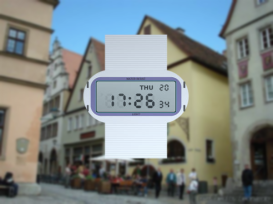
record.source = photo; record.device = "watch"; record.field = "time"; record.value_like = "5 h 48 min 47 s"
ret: 17 h 26 min 34 s
